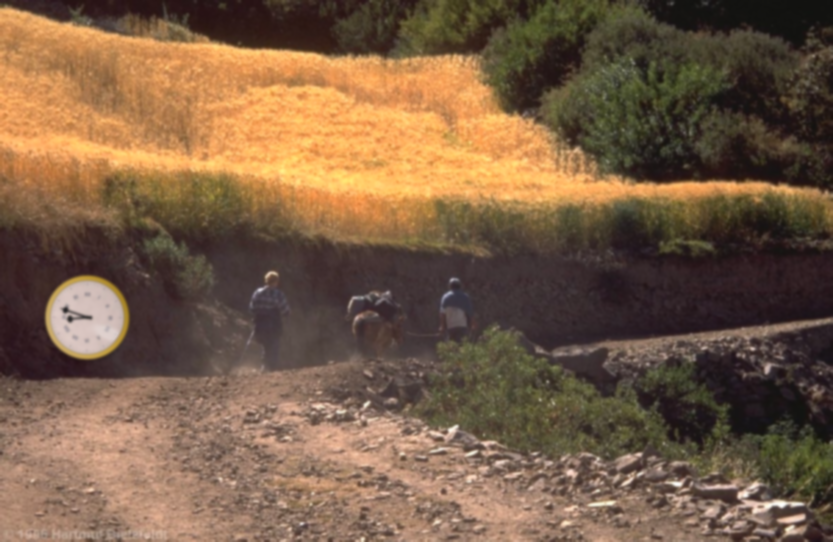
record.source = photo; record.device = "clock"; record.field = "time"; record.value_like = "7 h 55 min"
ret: 8 h 48 min
